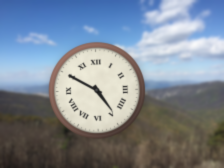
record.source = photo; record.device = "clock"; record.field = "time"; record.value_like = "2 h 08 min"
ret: 4 h 50 min
